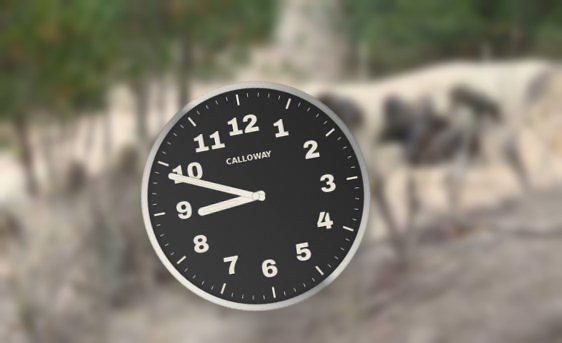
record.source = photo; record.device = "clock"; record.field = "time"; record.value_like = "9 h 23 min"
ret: 8 h 49 min
